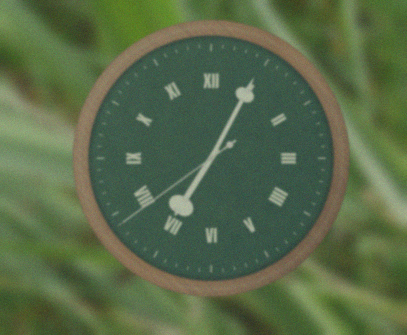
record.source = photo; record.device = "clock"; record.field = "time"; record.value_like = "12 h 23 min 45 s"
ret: 7 h 04 min 39 s
